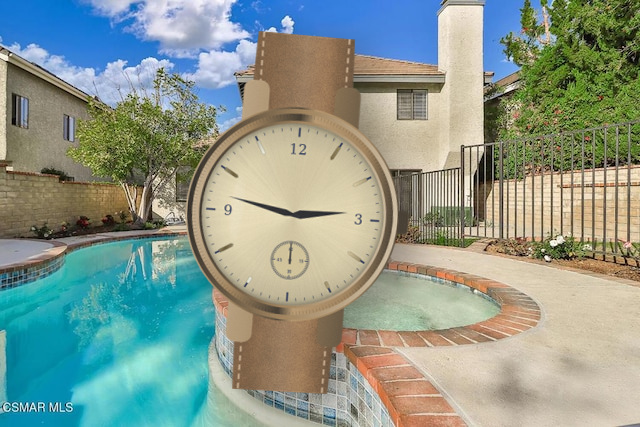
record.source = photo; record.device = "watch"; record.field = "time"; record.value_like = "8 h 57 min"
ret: 2 h 47 min
